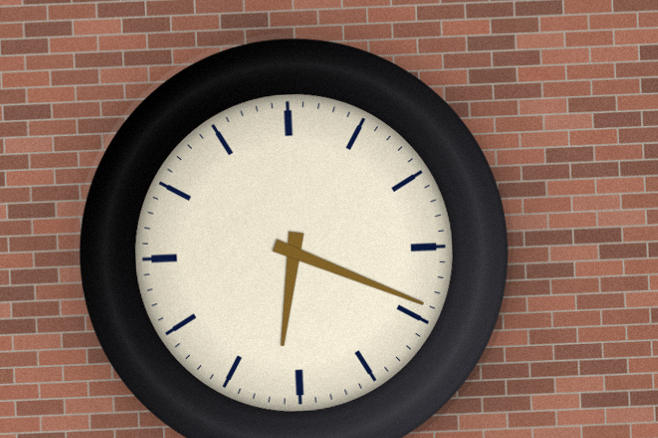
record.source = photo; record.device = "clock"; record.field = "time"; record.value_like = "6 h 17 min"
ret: 6 h 19 min
